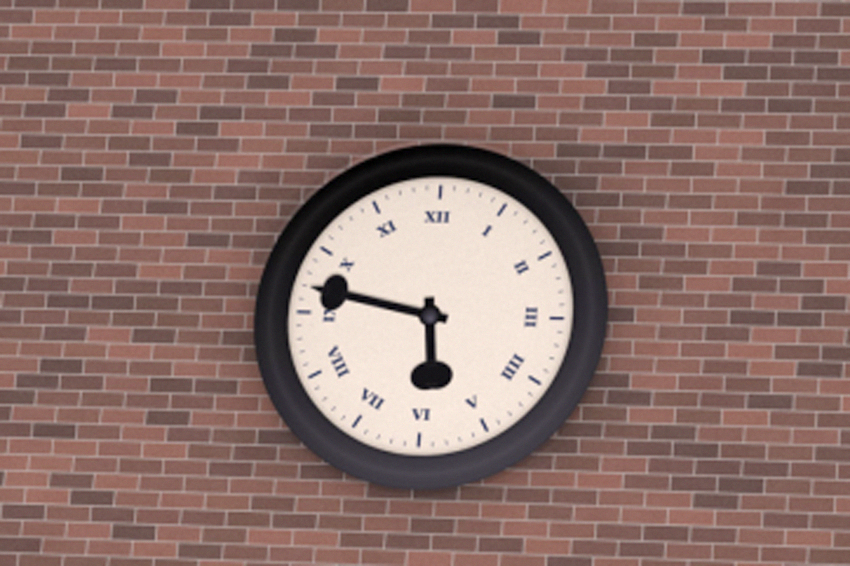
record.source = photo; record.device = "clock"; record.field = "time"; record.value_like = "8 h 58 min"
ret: 5 h 47 min
